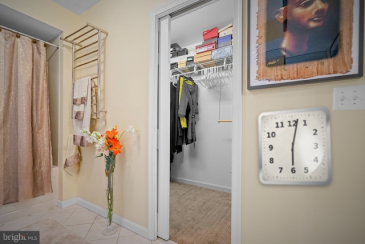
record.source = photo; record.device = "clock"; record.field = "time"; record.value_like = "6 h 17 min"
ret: 6 h 02 min
